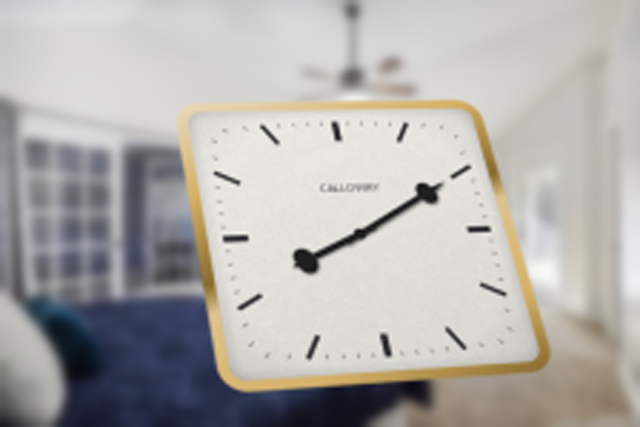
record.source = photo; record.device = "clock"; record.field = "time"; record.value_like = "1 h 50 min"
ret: 8 h 10 min
